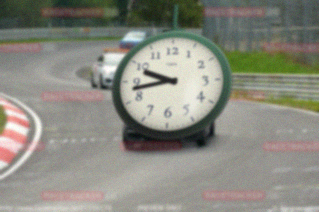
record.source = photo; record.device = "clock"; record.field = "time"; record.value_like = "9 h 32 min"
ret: 9 h 43 min
